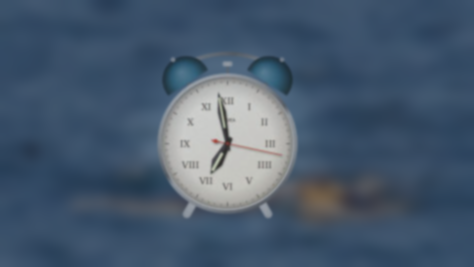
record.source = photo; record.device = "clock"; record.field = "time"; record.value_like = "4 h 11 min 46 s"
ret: 6 h 58 min 17 s
